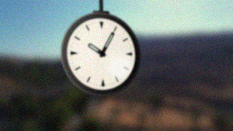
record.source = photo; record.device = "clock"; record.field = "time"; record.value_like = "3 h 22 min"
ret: 10 h 05 min
